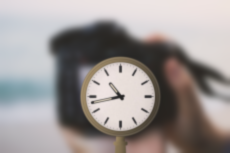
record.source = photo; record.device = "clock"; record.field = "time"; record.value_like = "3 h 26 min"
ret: 10 h 43 min
